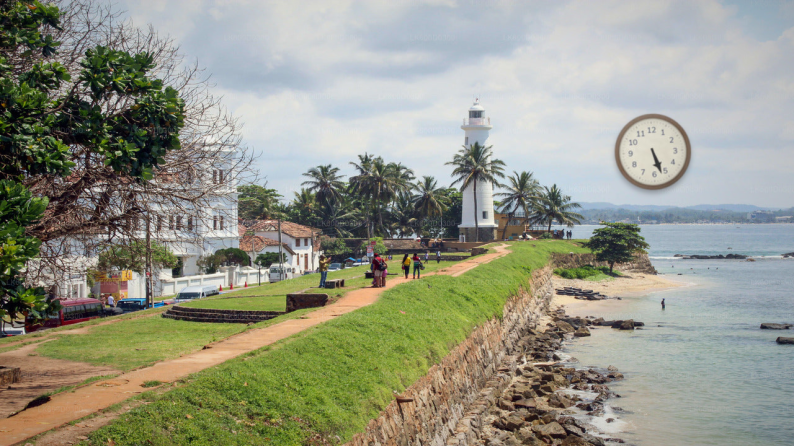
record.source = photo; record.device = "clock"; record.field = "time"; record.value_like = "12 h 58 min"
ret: 5 h 27 min
